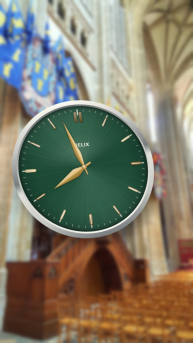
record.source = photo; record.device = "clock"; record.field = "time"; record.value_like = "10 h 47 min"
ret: 7 h 57 min
